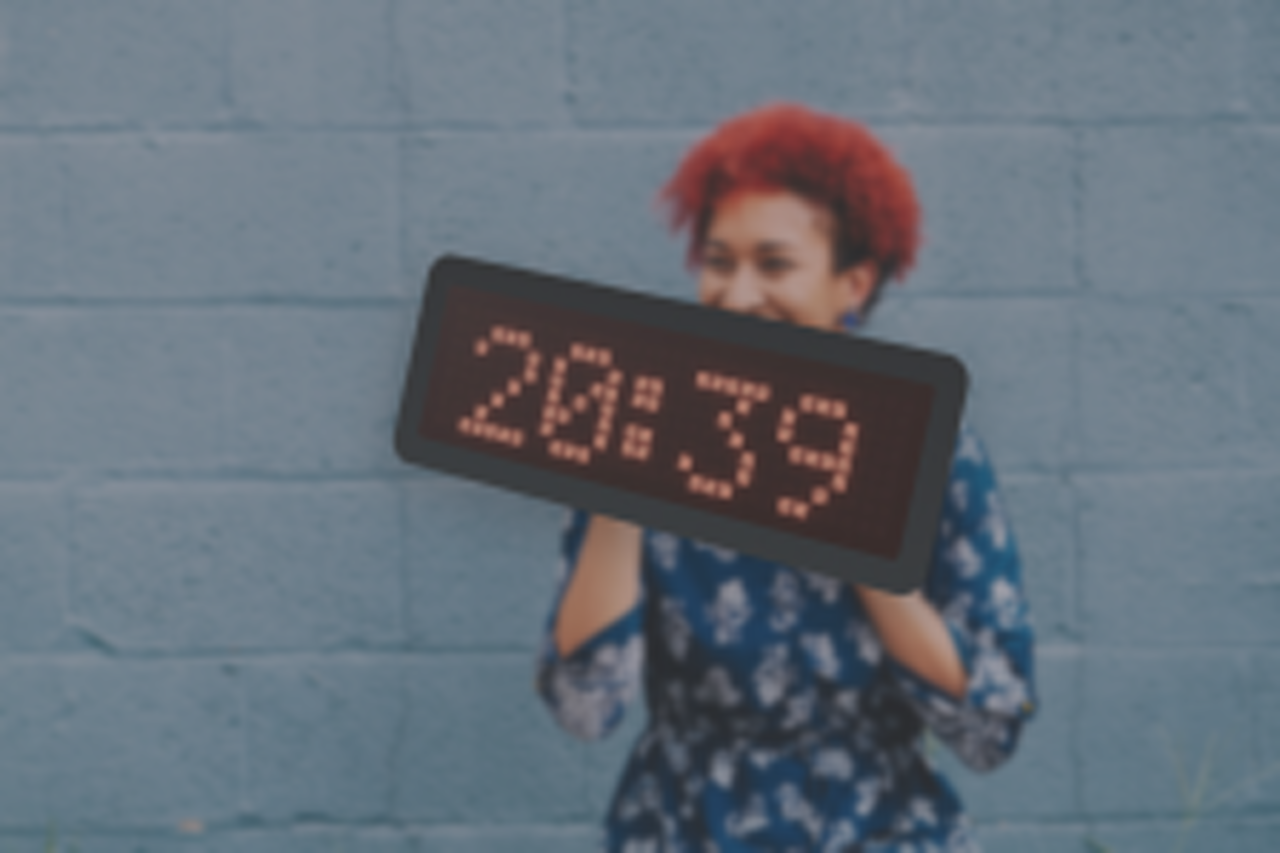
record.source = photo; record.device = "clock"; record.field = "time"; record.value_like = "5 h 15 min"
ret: 20 h 39 min
